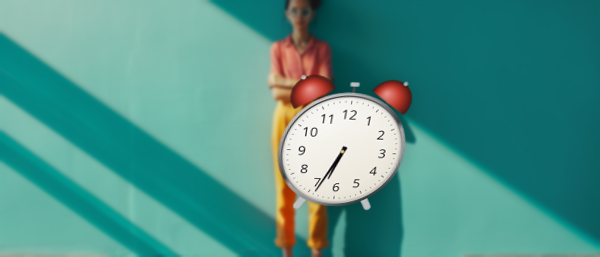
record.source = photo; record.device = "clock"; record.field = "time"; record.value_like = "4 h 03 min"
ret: 6 h 34 min
